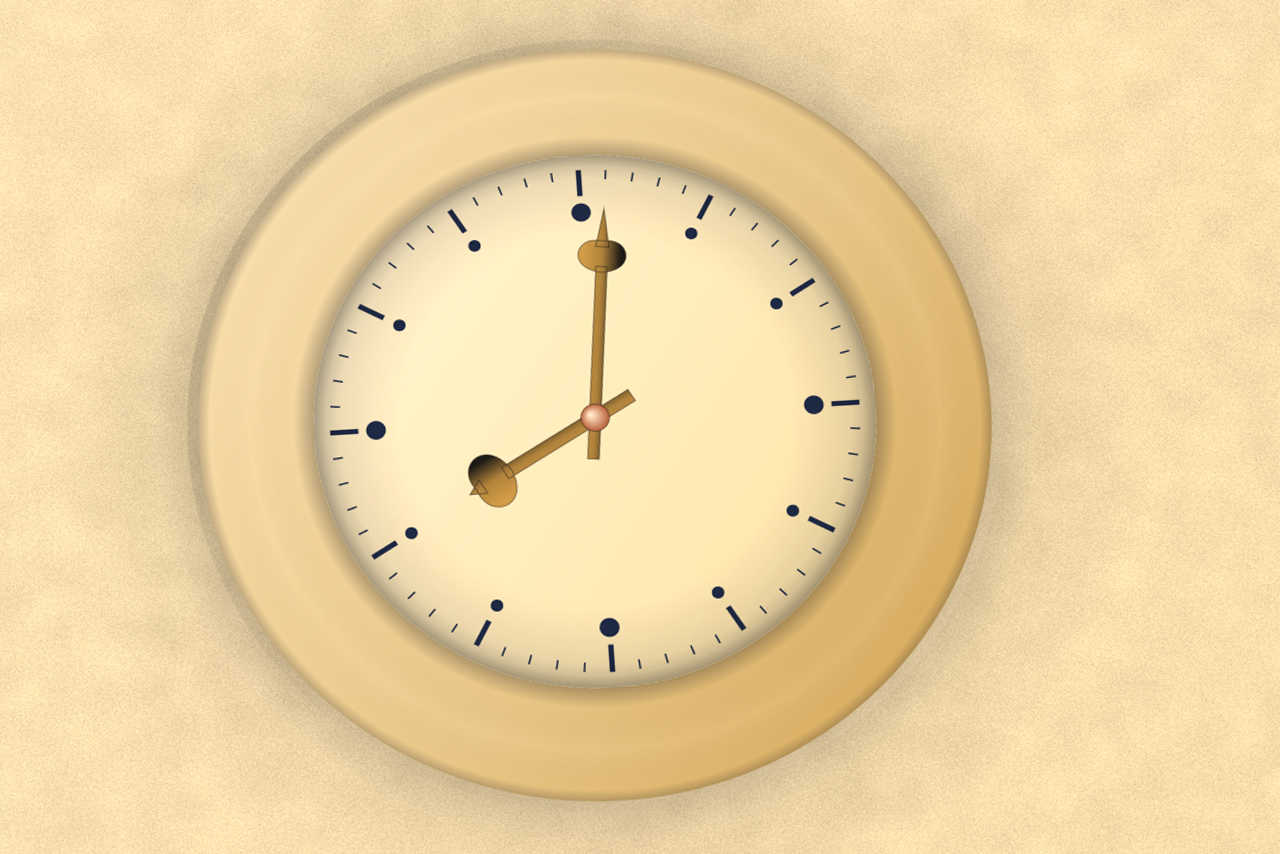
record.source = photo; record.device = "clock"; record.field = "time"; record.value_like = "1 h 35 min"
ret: 8 h 01 min
